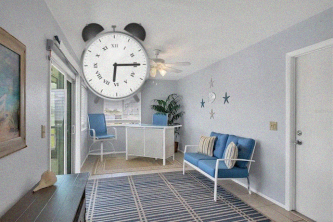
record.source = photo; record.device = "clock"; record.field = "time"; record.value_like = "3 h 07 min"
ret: 6 h 15 min
